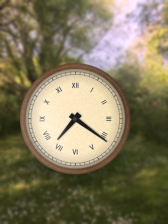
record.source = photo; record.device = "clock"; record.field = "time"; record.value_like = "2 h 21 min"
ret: 7 h 21 min
